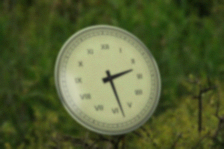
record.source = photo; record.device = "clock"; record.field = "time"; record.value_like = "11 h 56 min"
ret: 2 h 28 min
